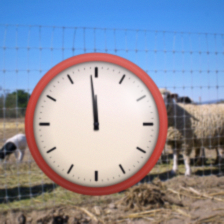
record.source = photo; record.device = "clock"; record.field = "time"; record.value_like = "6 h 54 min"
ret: 11 h 59 min
